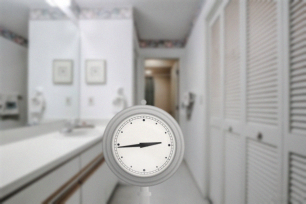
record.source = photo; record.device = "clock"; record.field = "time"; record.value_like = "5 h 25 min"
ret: 2 h 44 min
